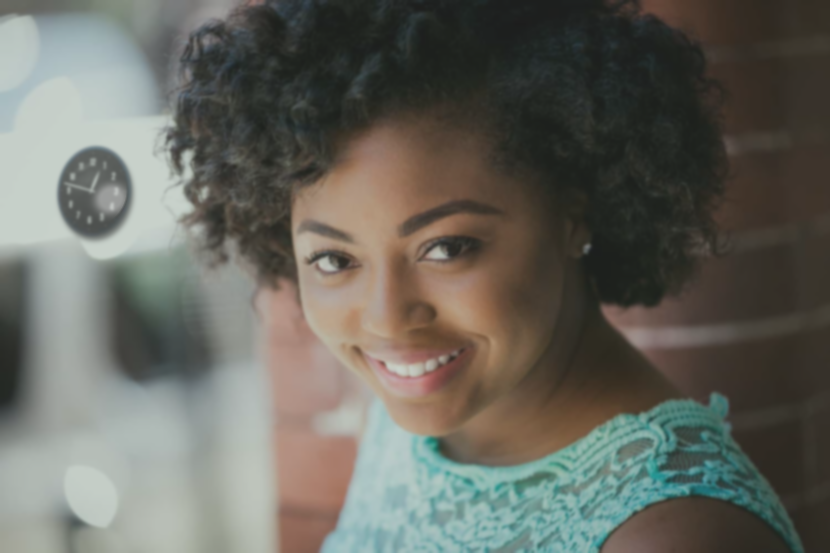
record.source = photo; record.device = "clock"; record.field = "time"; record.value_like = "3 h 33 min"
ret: 12 h 47 min
